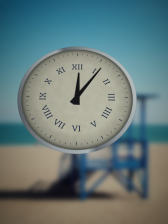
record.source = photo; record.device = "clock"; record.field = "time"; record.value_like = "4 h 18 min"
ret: 12 h 06 min
